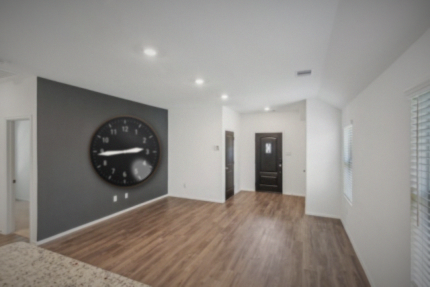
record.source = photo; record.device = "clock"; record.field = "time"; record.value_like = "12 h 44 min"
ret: 2 h 44 min
